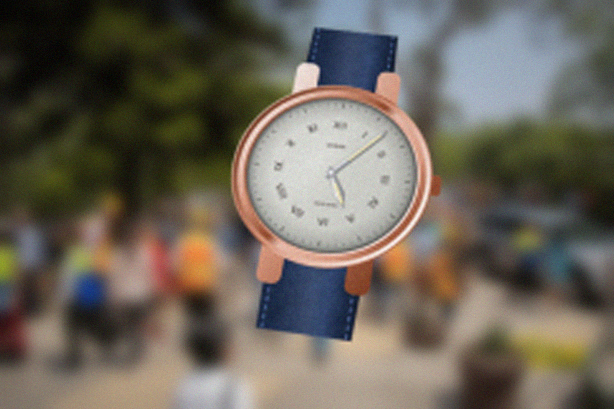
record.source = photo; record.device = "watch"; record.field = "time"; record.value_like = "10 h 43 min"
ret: 5 h 07 min
